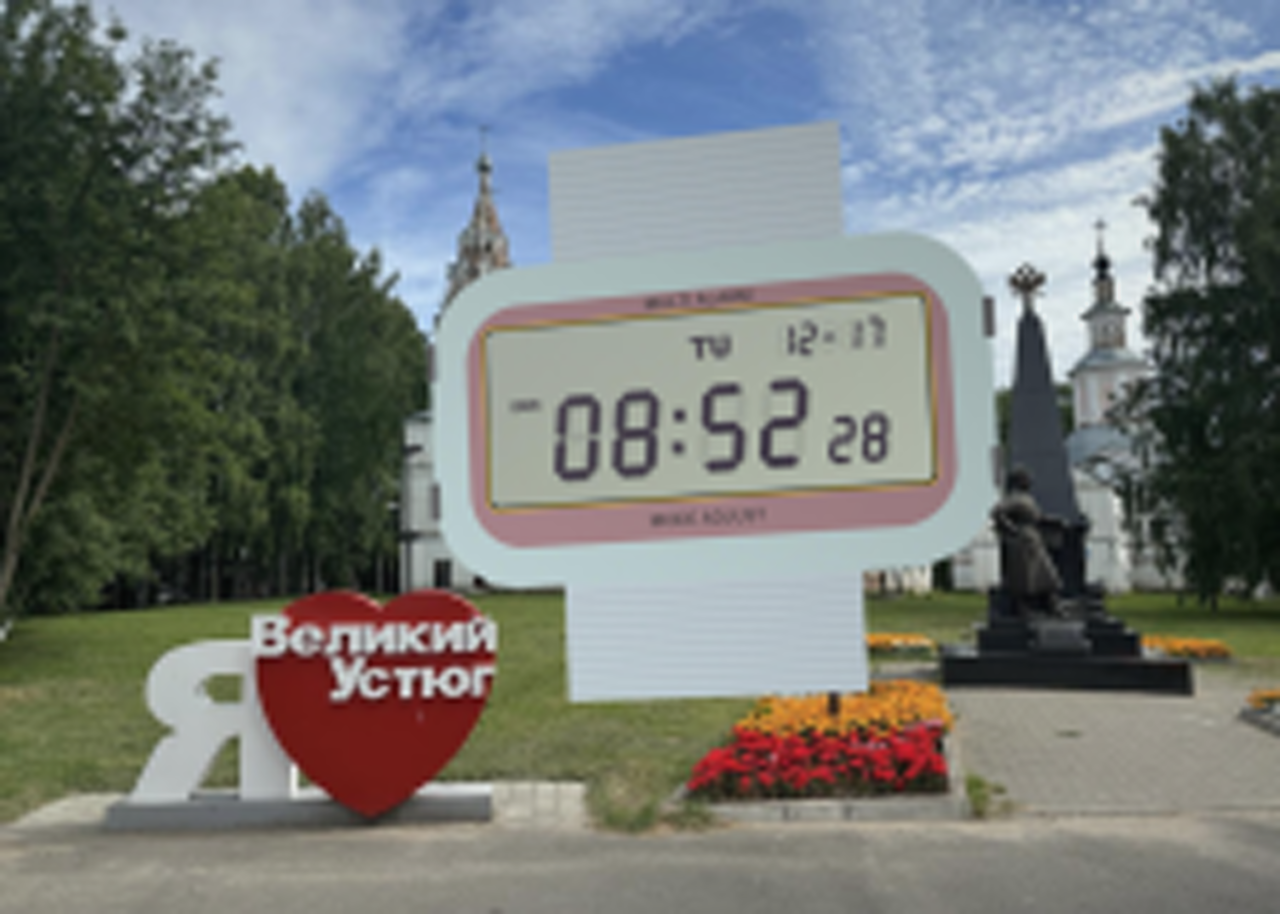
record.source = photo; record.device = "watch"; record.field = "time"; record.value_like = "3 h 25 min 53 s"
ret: 8 h 52 min 28 s
